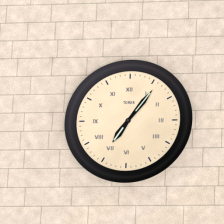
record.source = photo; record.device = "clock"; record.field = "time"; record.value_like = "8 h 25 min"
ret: 7 h 06 min
